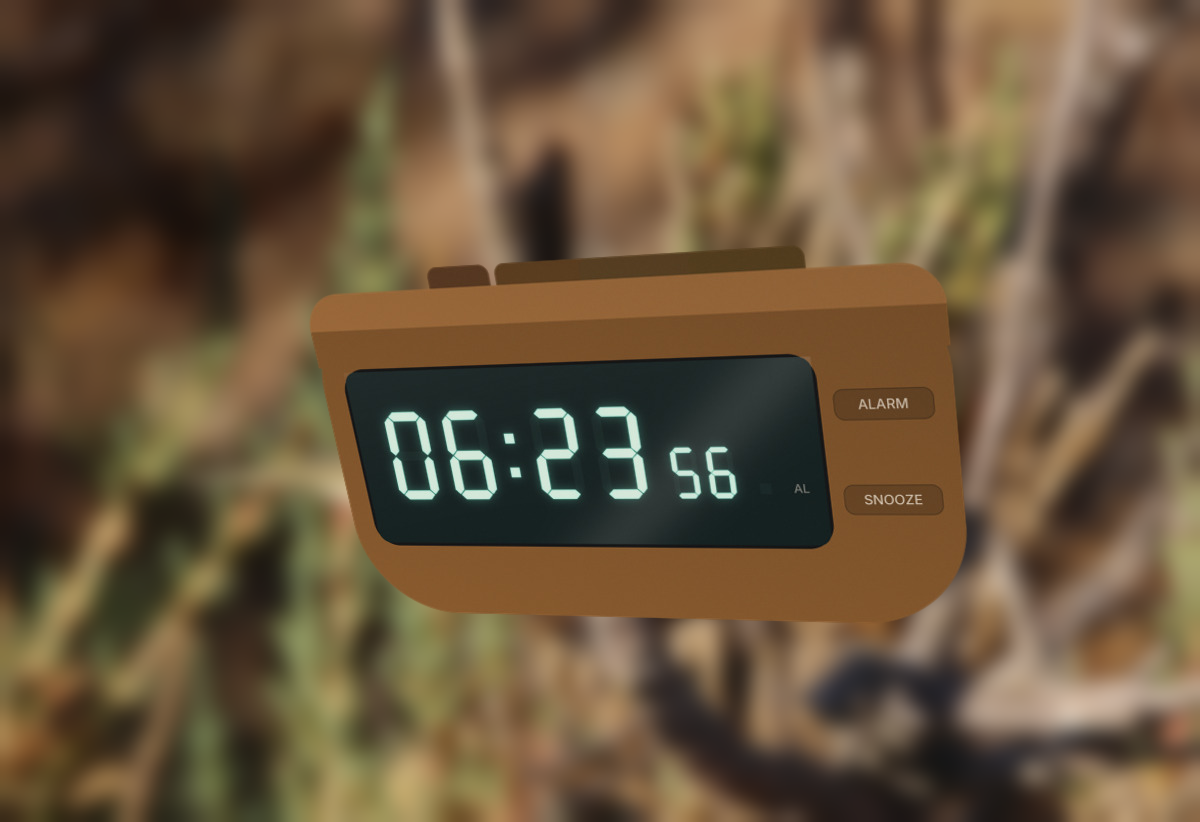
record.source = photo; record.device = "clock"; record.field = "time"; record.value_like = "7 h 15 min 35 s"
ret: 6 h 23 min 56 s
